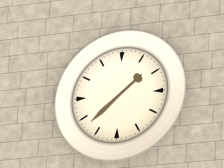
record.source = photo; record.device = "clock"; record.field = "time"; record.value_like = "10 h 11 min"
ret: 1 h 38 min
